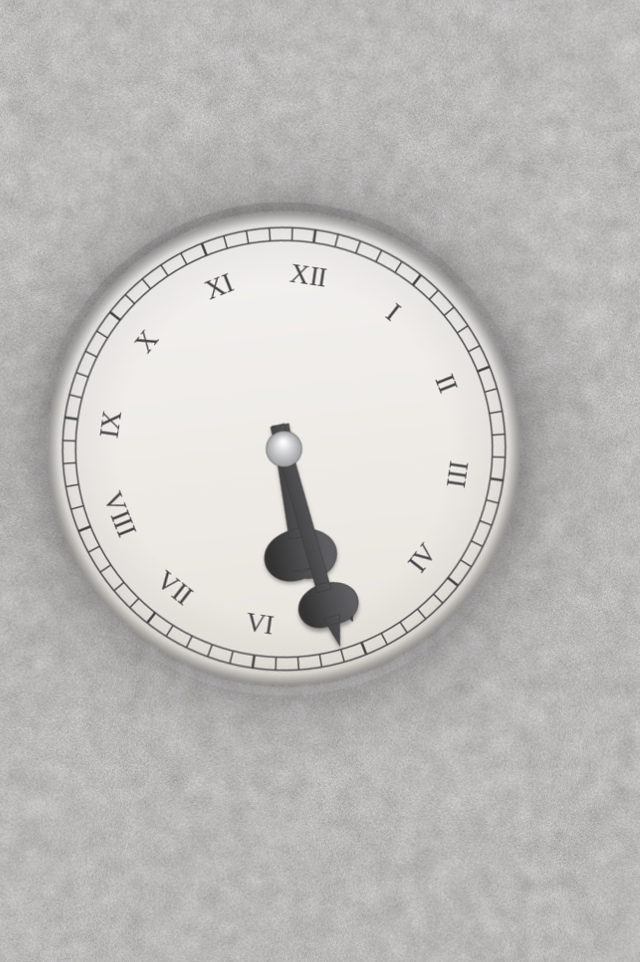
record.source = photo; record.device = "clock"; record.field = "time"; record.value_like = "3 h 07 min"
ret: 5 h 26 min
